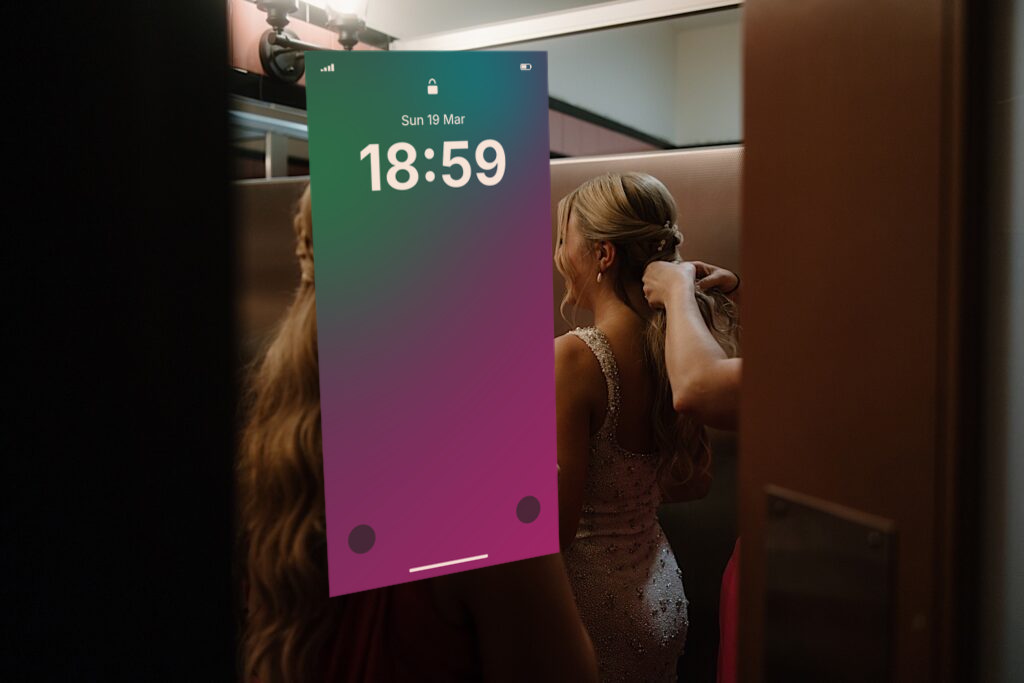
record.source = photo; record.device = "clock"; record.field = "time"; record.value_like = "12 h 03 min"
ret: 18 h 59 min
